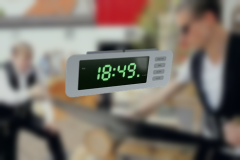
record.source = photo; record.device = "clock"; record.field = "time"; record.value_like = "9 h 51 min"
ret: 18 h 49 min
